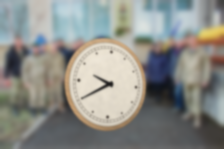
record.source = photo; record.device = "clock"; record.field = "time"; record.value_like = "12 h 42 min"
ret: 9 h 40 min
